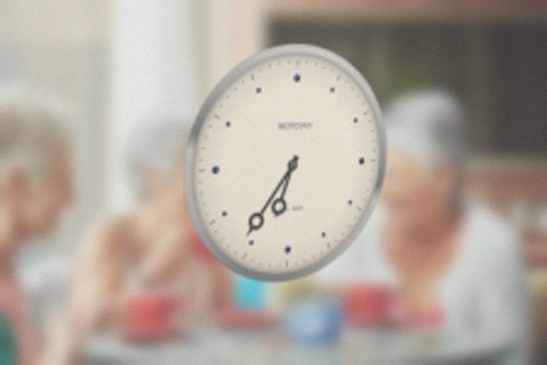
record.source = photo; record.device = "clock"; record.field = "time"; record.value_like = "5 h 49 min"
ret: 6 h 36 min
